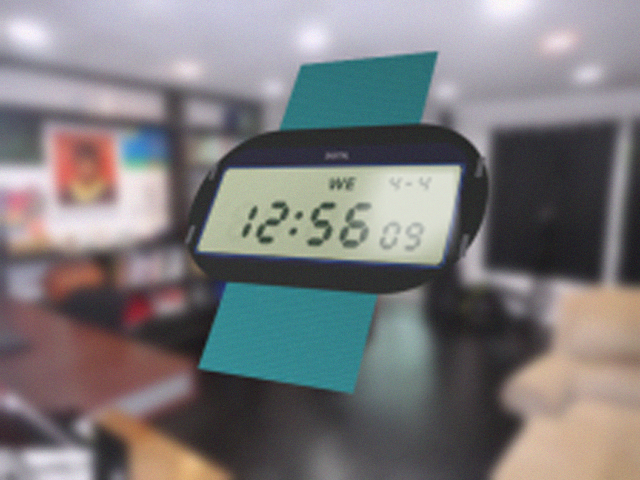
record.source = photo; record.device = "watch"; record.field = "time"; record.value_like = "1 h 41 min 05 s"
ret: 12 h 56 min 09 s
